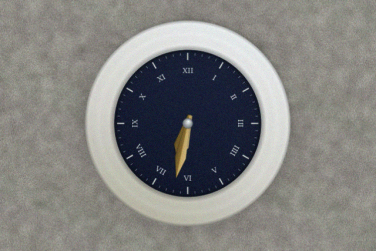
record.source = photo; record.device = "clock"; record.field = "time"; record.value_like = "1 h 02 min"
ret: 6 h 32 min
